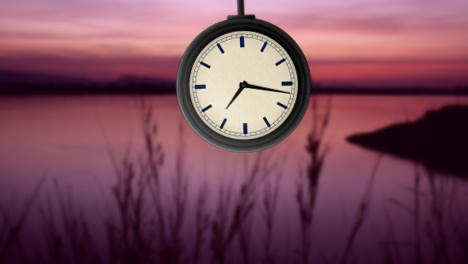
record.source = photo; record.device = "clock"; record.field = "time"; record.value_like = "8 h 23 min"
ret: 7 h 17 min
